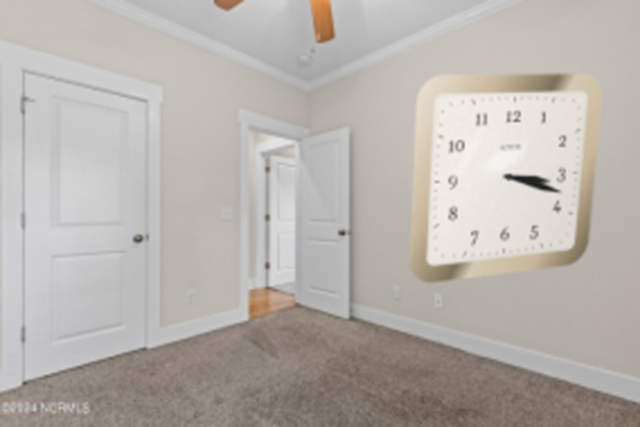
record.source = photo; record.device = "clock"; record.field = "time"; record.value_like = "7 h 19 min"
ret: 3 h 18 min
